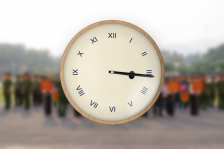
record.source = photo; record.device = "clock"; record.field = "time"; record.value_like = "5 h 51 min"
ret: 3 h 16 min
